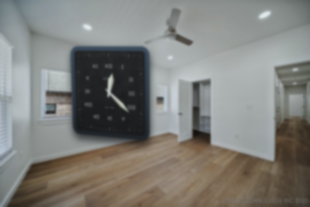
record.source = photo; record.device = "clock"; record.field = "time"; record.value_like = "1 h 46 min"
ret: 12 h 22 min
